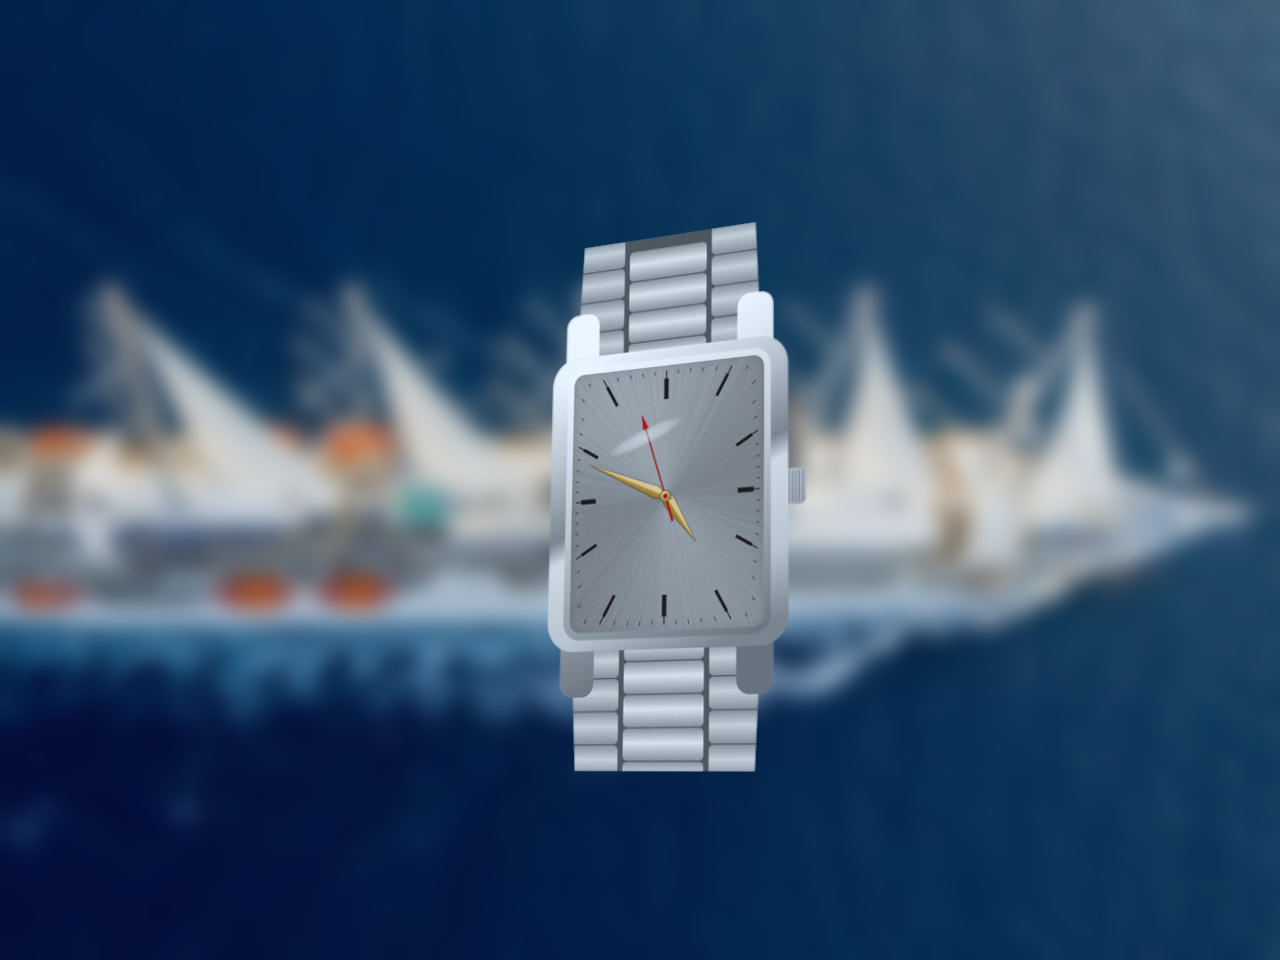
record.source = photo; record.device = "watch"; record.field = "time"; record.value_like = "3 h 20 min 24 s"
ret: 4 h 48 min 57 s
